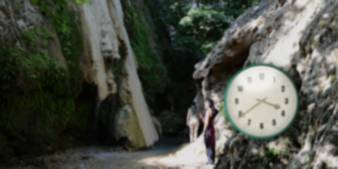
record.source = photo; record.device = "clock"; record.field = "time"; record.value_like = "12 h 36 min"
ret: 3 h 39 min
